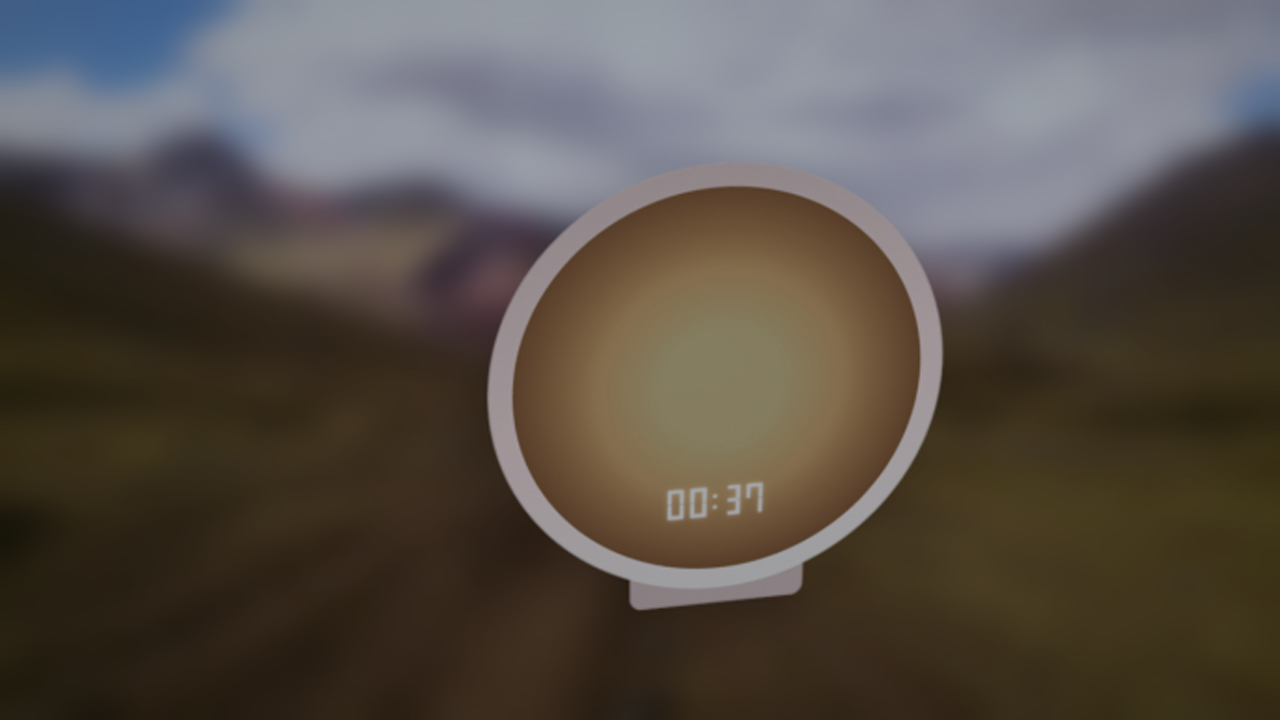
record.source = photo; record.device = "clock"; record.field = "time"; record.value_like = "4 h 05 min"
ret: 0 h 37 min
